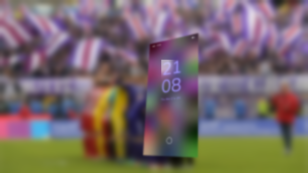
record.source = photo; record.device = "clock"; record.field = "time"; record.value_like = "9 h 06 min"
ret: 21 h 08 min
